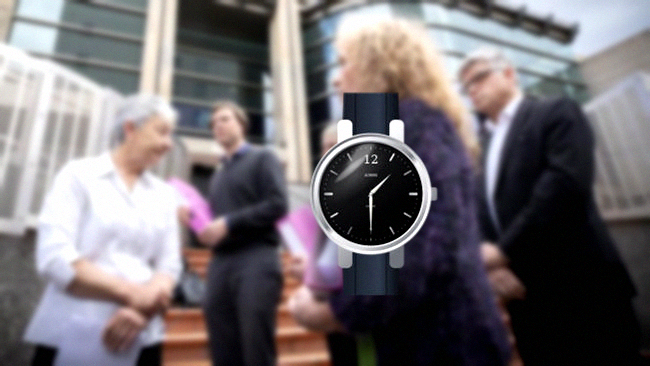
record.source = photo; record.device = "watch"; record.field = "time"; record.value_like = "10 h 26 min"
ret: 1 h 30 min
